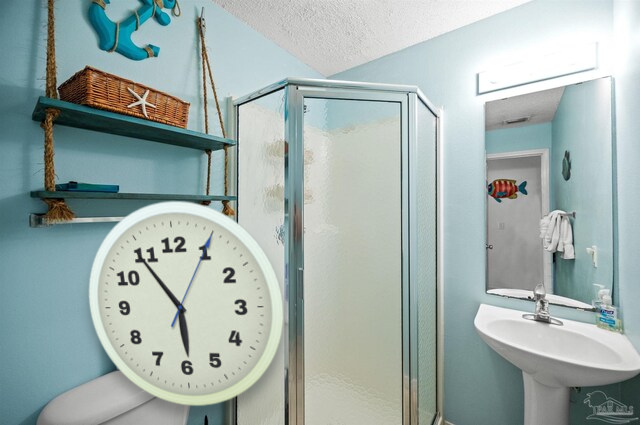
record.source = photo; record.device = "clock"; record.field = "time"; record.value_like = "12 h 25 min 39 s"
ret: 5 h 54 min 05 s
